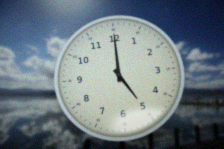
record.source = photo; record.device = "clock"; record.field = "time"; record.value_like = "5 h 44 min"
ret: 5 h 00 min
